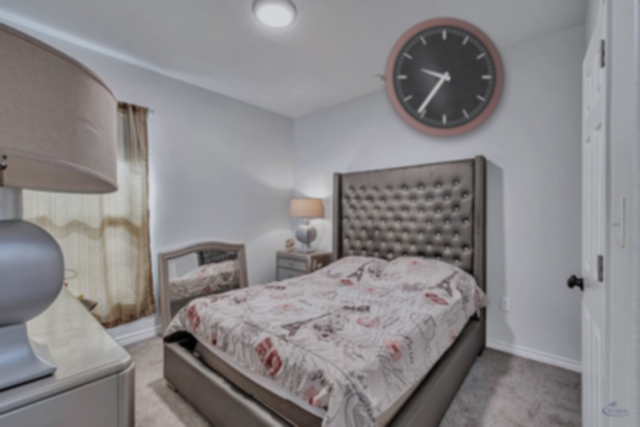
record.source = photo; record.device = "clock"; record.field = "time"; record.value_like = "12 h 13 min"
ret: 9 h 36 min
